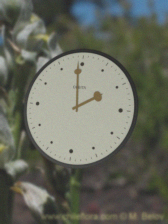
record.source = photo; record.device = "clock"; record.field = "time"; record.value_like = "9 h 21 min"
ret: 1 h 59 min
